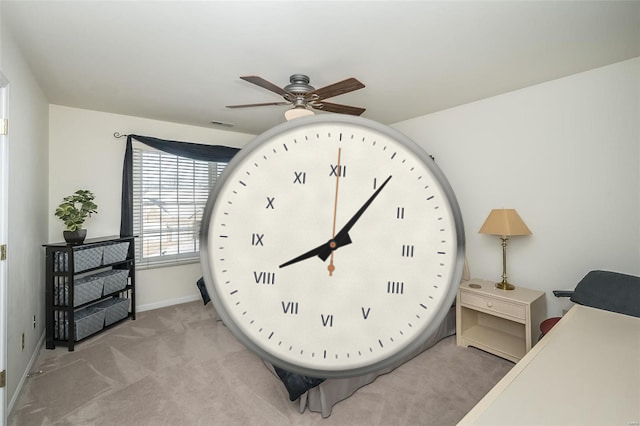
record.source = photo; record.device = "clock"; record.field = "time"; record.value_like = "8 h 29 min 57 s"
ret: 8 h 06 min 00 s
